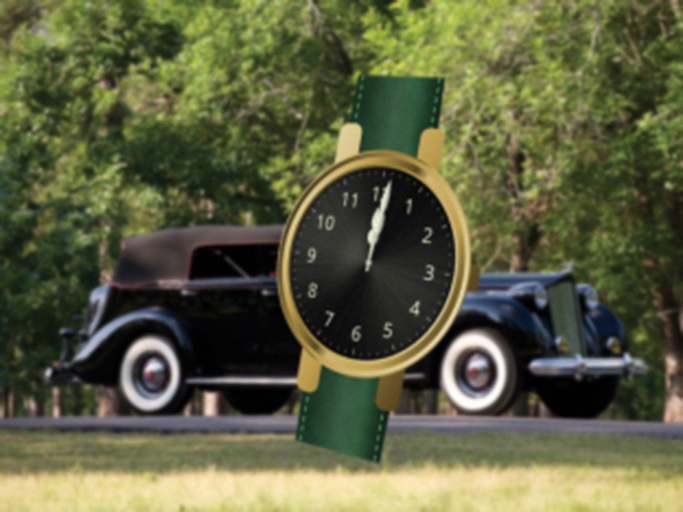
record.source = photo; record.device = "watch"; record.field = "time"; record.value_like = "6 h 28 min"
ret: 12 h 01 min
